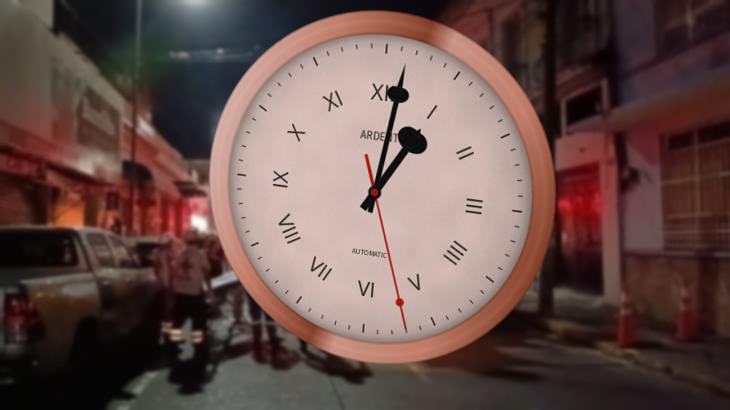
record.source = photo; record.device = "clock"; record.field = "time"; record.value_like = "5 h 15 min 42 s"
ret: 1 h 01 min 27 s
